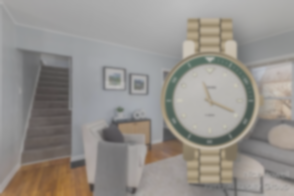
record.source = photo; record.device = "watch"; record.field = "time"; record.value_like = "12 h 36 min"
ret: 11 h 19 min
